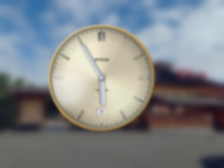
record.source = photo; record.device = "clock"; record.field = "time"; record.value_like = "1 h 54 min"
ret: 5 h 55 min
